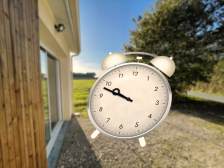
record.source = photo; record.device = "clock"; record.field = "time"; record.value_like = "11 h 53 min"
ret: 9 h 48 min
